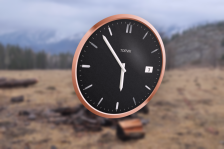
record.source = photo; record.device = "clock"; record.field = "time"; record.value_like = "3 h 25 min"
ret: 5 h 53 min
